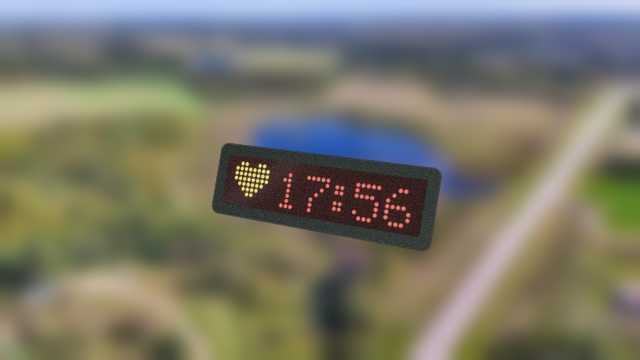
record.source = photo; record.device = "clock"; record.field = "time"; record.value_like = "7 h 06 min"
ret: 17 h 56 min
